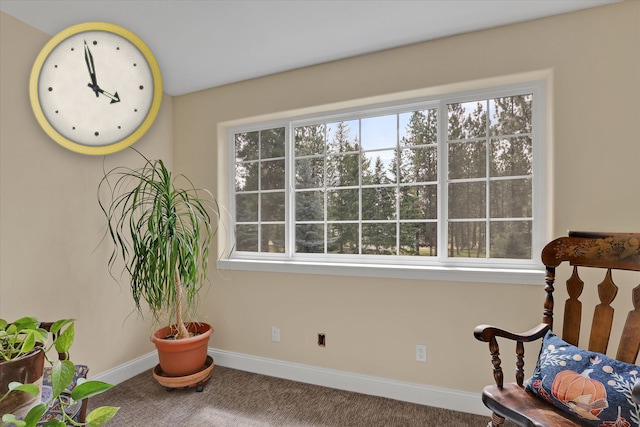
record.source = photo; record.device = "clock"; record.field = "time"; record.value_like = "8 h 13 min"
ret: 3 h 58 min
